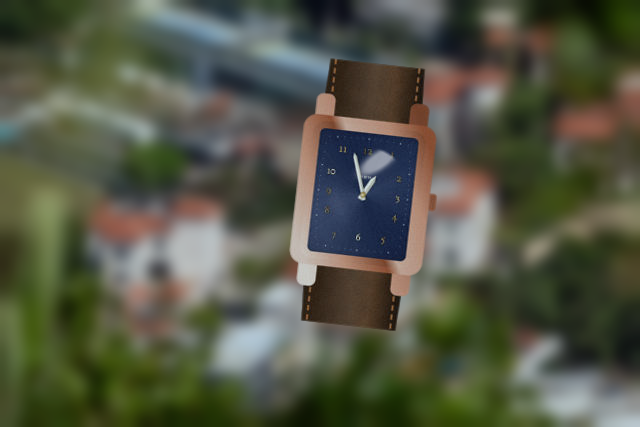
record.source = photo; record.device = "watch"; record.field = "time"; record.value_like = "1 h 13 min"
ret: 12 h 57 min
